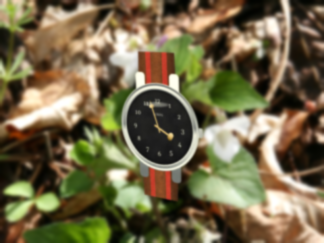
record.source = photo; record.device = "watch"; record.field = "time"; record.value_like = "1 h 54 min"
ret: 3 h 57 min
